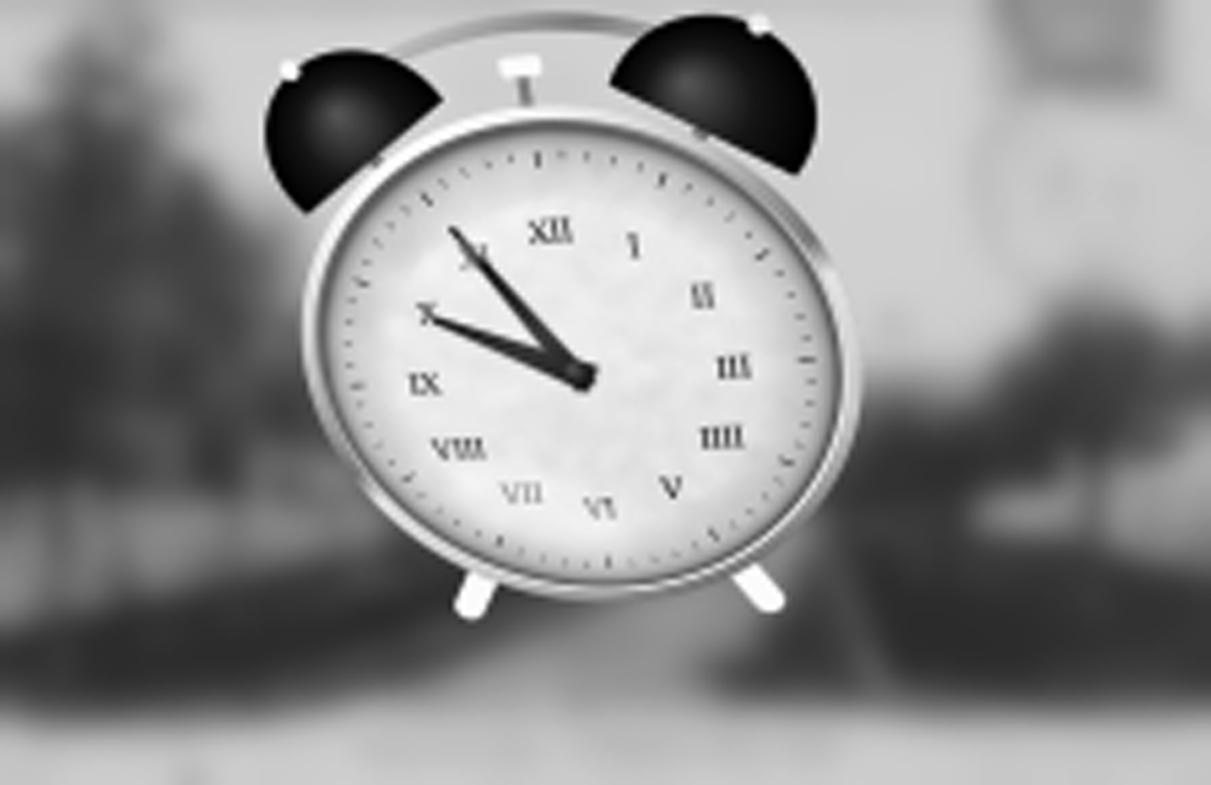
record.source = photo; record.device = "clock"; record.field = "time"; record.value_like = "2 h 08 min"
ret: 9 h 55 min
